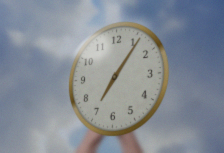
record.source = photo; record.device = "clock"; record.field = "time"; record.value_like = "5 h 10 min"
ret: 7 h 06 min
